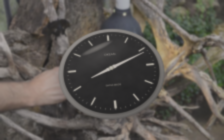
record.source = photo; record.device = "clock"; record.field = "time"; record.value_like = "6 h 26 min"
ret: 8 h 11 min
